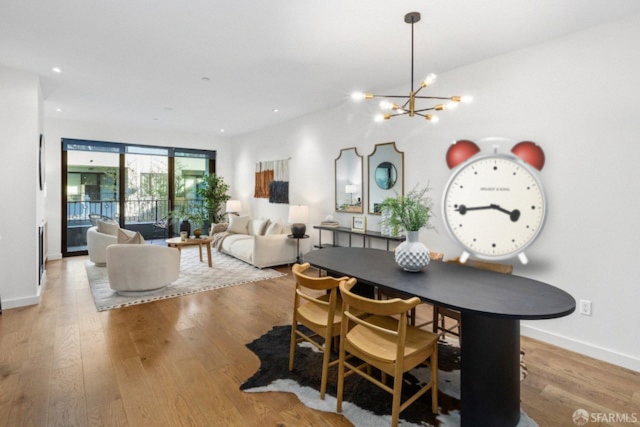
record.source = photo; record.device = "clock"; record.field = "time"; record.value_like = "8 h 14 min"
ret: 3 h 44 min
